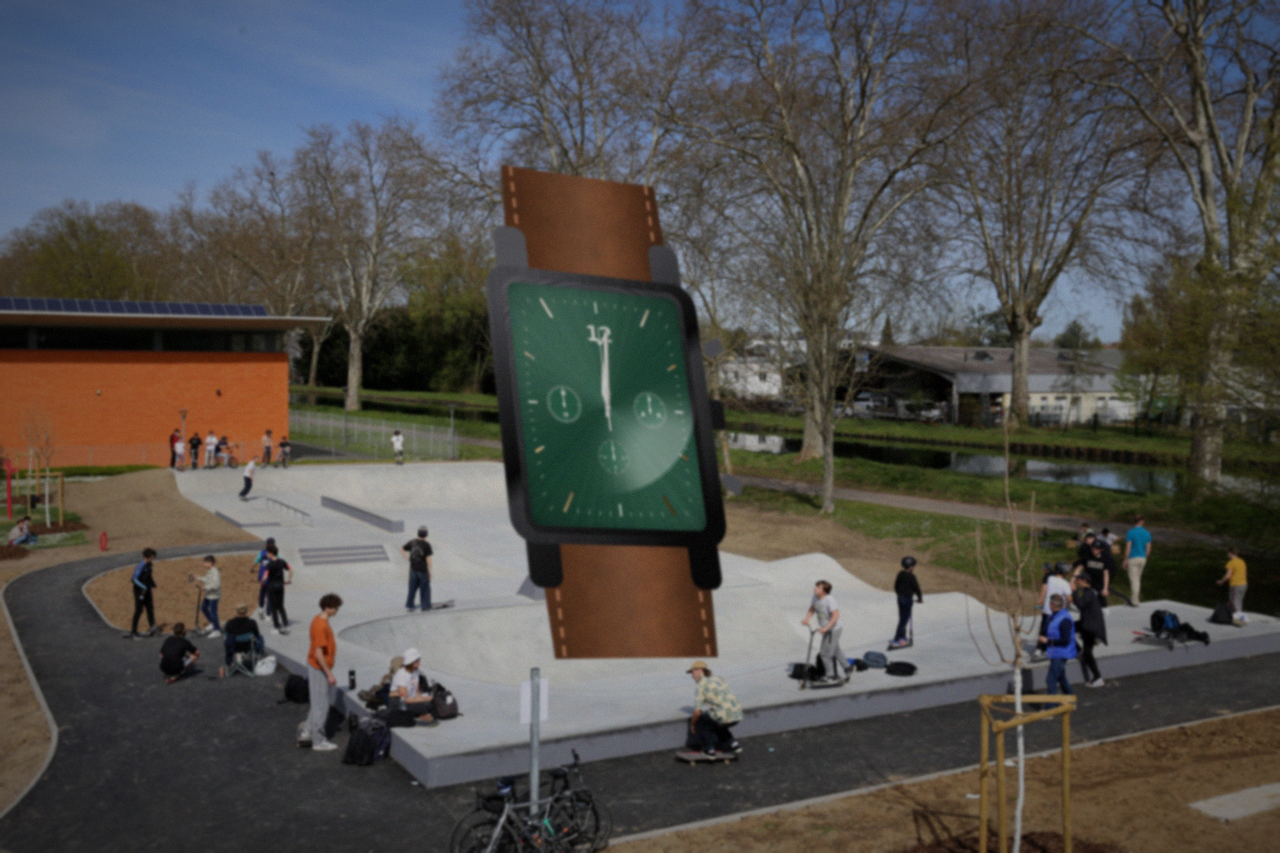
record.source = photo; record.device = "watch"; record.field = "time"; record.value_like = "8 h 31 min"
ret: 12 h 01 min
